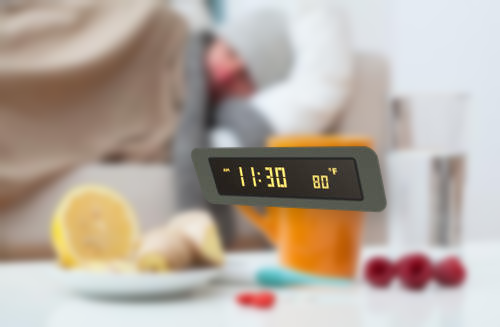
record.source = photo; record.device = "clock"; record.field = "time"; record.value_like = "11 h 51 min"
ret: 11 h 30 min
